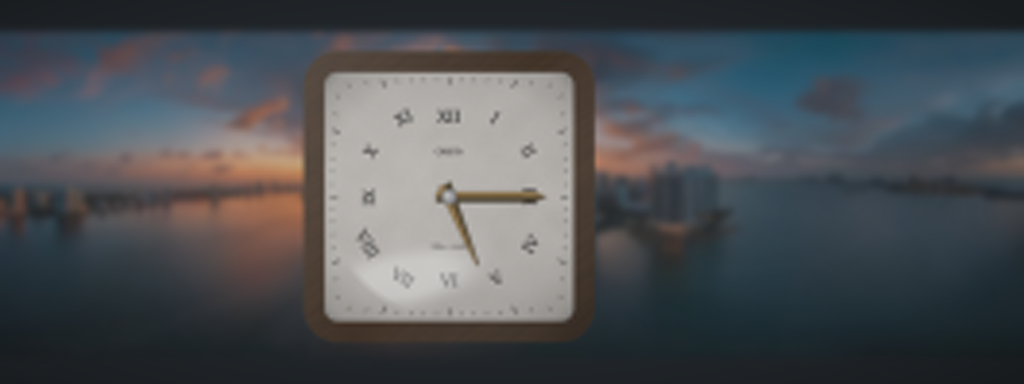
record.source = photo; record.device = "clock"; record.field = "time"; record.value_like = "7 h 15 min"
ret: 5 h 15 min
